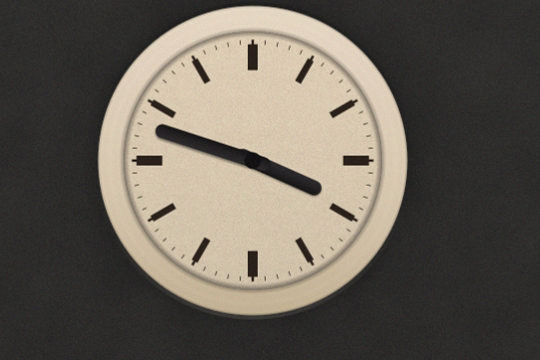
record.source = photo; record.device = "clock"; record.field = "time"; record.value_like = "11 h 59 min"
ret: 3 h 48 min
